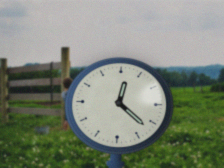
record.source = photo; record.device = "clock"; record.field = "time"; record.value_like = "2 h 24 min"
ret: 12 h 22 min
